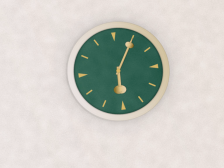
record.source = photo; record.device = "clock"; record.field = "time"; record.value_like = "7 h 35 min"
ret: 6 h 05 min
